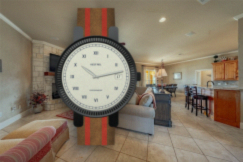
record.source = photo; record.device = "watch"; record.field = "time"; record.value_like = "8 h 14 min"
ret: 10 h 13 min
